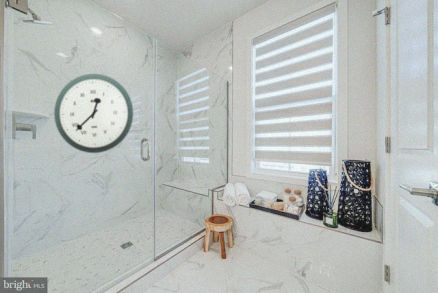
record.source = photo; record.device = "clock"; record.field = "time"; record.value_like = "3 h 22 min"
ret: 12 h 38 min
